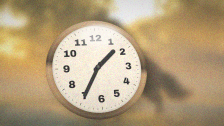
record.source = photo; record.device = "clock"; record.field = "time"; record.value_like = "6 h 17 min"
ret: 1 h 35 min
